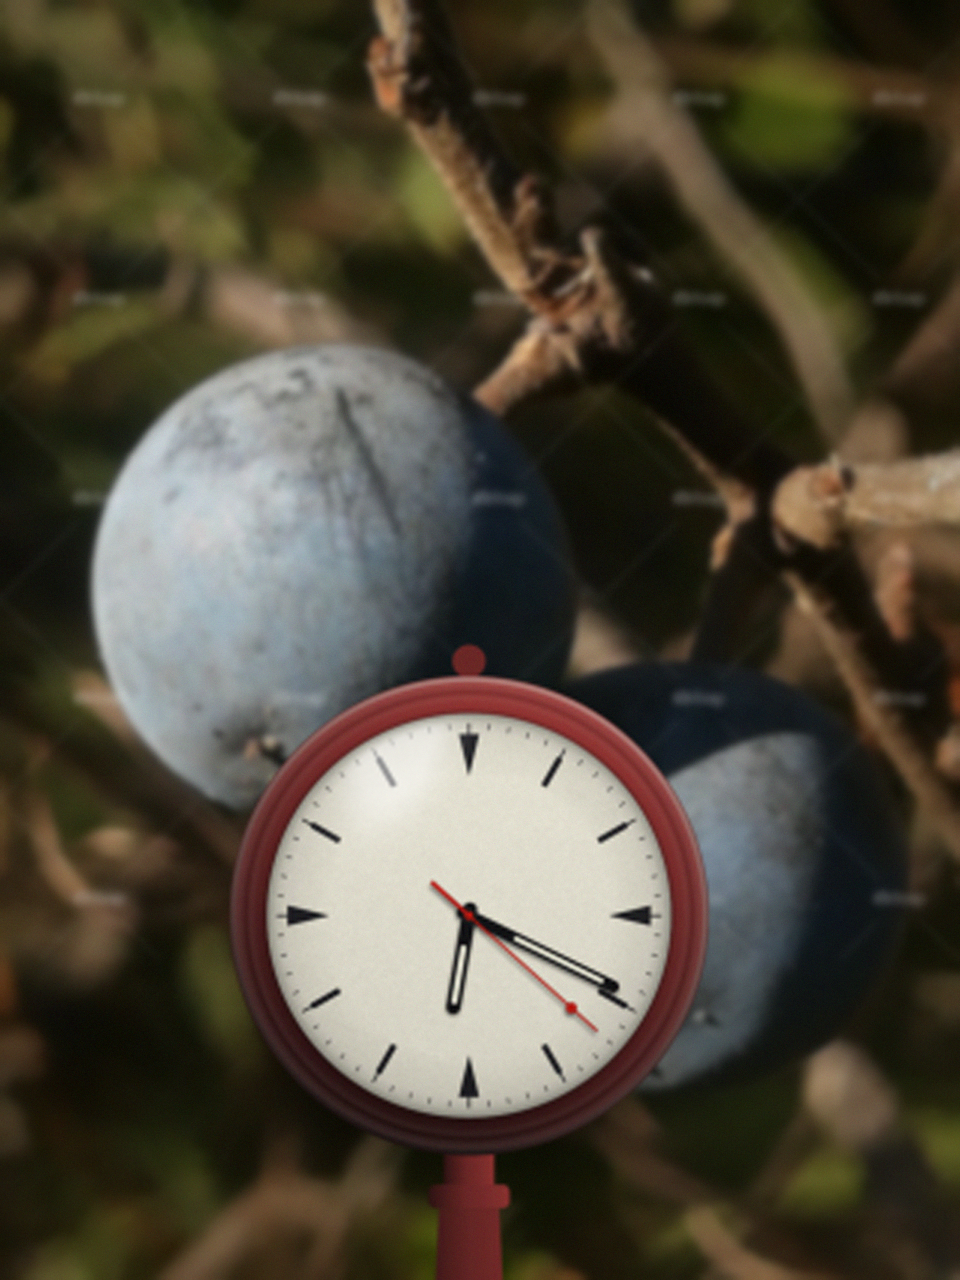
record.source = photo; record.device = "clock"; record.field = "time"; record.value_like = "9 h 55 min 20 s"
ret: 6 h 19 min 22 s
